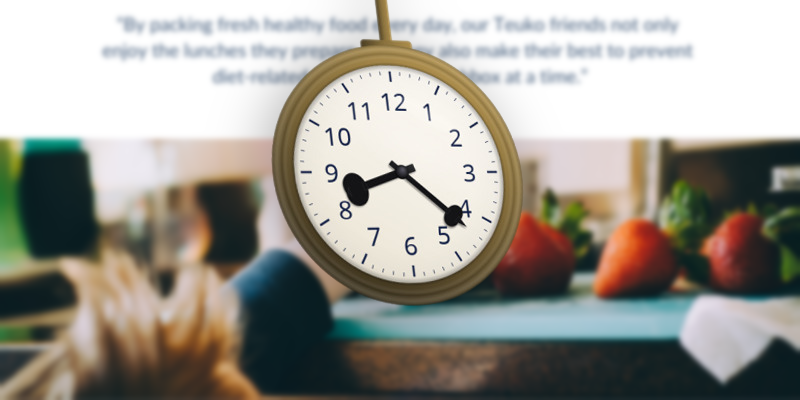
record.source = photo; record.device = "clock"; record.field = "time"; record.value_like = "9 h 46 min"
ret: 8 h 22 min
